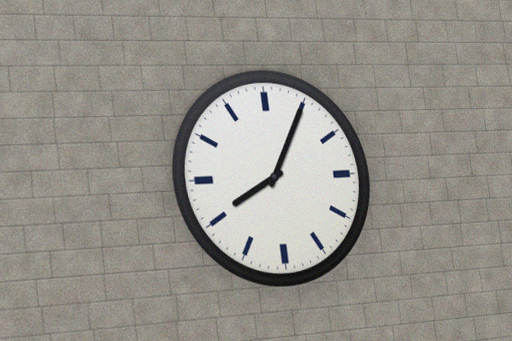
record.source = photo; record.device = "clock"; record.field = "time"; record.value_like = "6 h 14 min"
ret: 8 h 05 min
